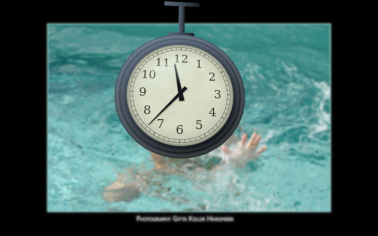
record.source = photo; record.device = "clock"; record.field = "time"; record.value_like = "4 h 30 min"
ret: 11 h 37 min
